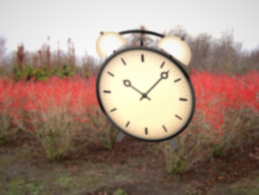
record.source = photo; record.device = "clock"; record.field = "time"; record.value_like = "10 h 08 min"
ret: 10 h 07 min
